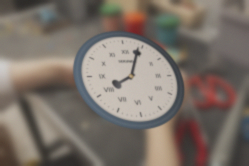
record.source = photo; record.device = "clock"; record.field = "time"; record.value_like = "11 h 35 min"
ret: 8 h 04 min
